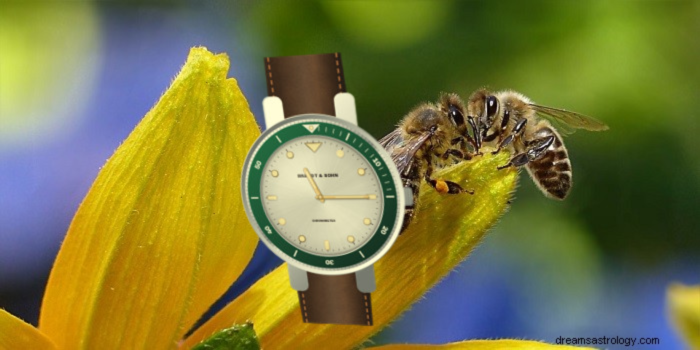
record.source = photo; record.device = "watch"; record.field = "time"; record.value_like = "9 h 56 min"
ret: 11 h 15 min
